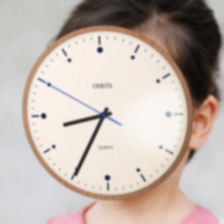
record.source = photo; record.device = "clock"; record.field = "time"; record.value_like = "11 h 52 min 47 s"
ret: 8 h 34 min 50 s
